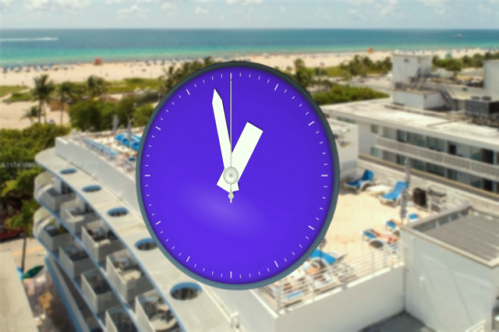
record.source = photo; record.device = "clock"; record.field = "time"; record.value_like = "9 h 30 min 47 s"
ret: 12 h 58 min 00 s
